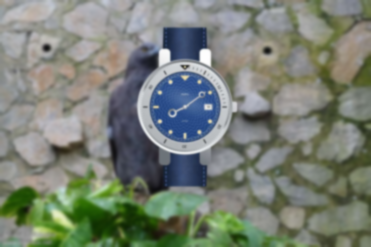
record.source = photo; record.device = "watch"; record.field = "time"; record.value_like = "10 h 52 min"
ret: 8 h 09 min
